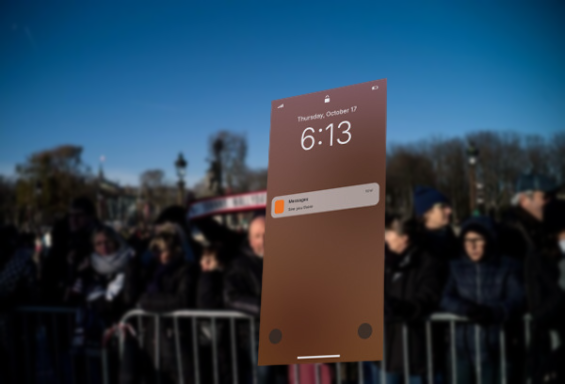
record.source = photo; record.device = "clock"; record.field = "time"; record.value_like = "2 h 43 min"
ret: 6 h 13 min
